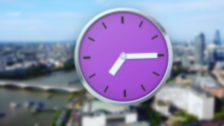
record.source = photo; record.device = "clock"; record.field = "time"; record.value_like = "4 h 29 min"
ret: 7 h 15 min
